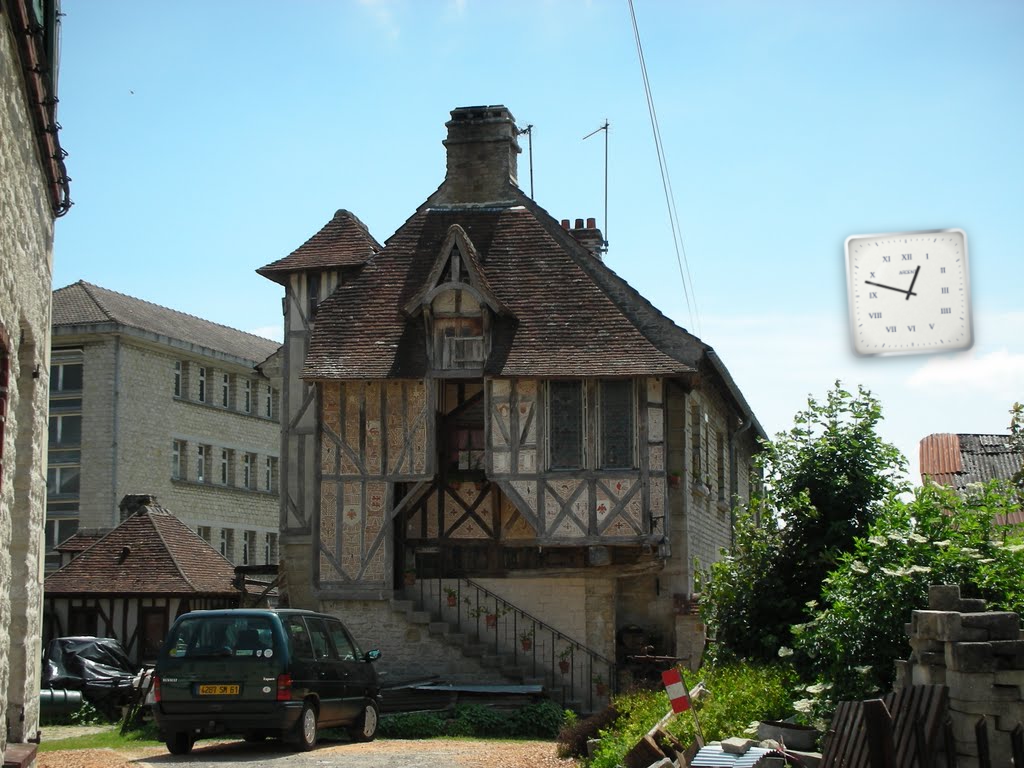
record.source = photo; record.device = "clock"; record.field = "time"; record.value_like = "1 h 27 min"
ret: 12 h 48 min
